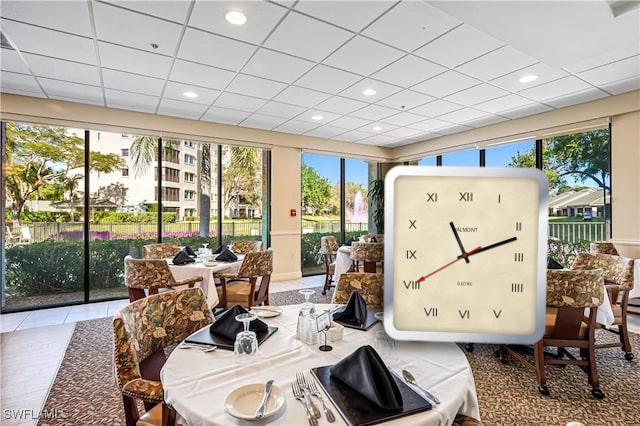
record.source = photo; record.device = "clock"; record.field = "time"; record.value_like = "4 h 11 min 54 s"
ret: 11 h 11 min 40 s
